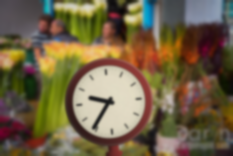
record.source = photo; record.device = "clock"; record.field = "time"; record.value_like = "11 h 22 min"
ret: 9 h 36 min
